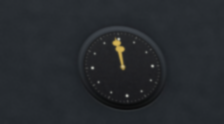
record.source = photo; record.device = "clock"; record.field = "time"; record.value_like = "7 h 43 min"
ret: 11 h 59 min
